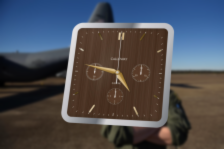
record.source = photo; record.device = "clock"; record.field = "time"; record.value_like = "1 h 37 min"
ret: 4 h 47 min
